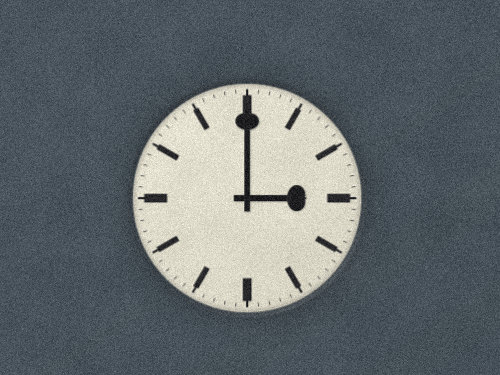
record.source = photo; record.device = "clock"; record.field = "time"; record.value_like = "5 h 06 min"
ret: 3 h 00 min
